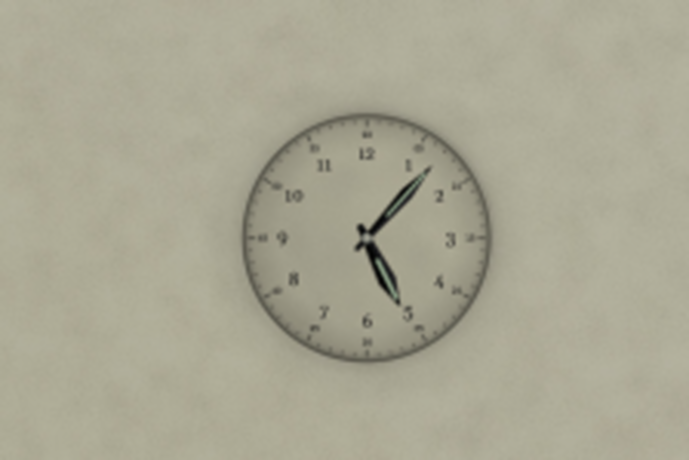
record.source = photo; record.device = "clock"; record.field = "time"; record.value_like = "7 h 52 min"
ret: 5 h 07 min
